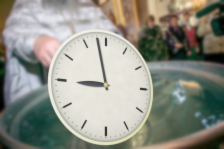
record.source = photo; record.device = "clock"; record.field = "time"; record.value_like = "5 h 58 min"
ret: 8 h 58 min
